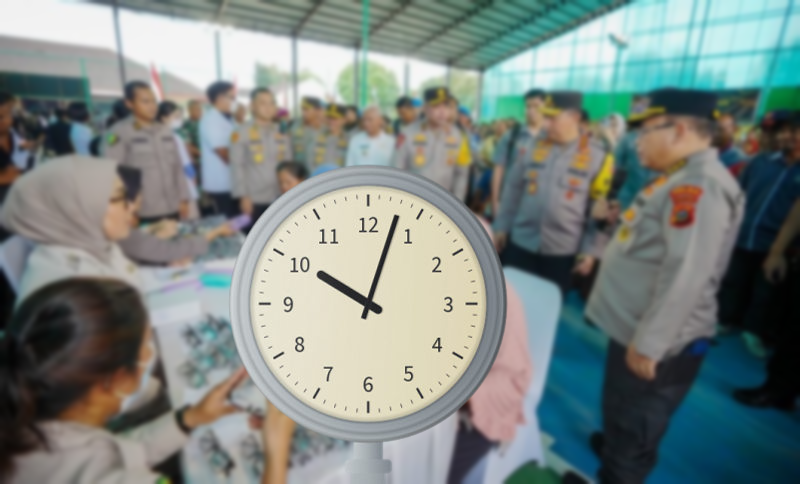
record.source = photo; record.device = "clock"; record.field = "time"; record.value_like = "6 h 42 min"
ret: 10 h 03 min
